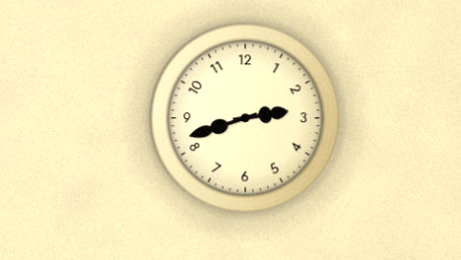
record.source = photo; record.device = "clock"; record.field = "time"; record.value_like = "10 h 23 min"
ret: 2 h 42 min
